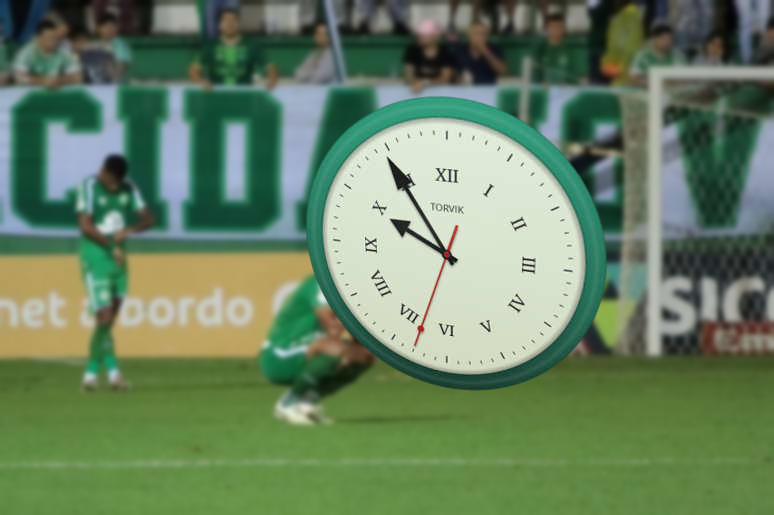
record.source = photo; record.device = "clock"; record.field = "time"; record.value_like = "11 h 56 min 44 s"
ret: 9 h 54 min 33 s
